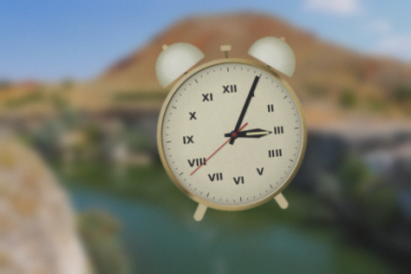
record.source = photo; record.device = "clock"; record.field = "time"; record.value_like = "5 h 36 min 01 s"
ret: 3 h 04 min 39 s
